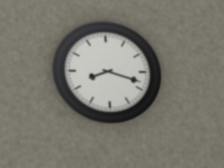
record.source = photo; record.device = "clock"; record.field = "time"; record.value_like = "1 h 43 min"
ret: 8 h 18 min
